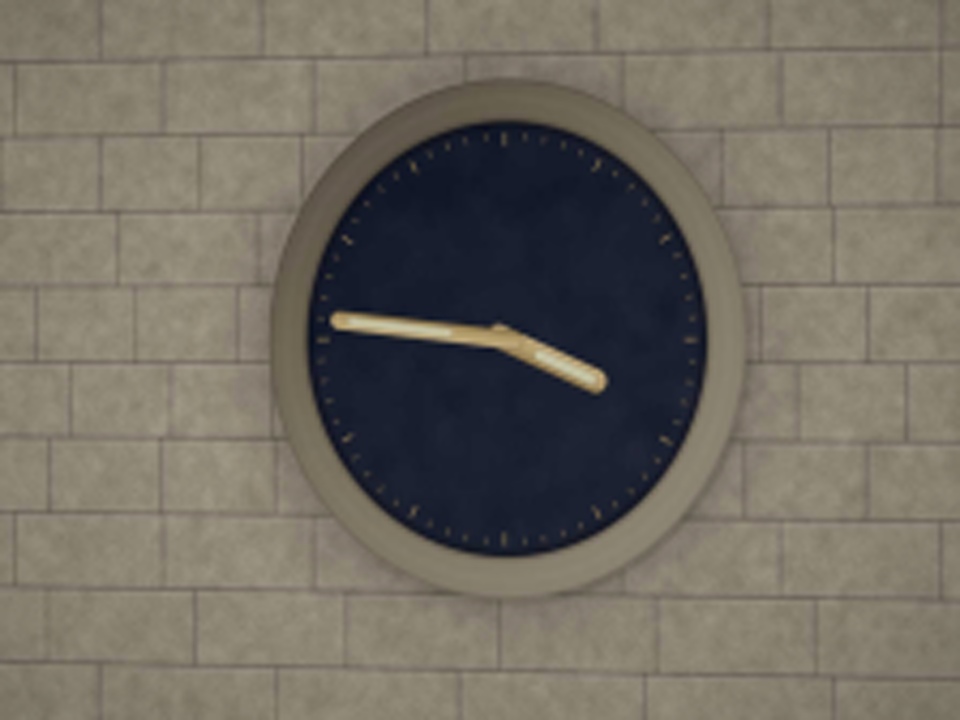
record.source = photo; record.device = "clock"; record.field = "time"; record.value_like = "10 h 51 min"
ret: 3 h 46 min
